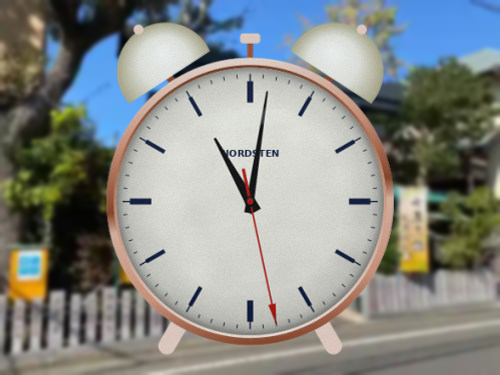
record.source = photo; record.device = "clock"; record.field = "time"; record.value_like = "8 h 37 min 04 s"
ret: 11 h 01 min 28 s
